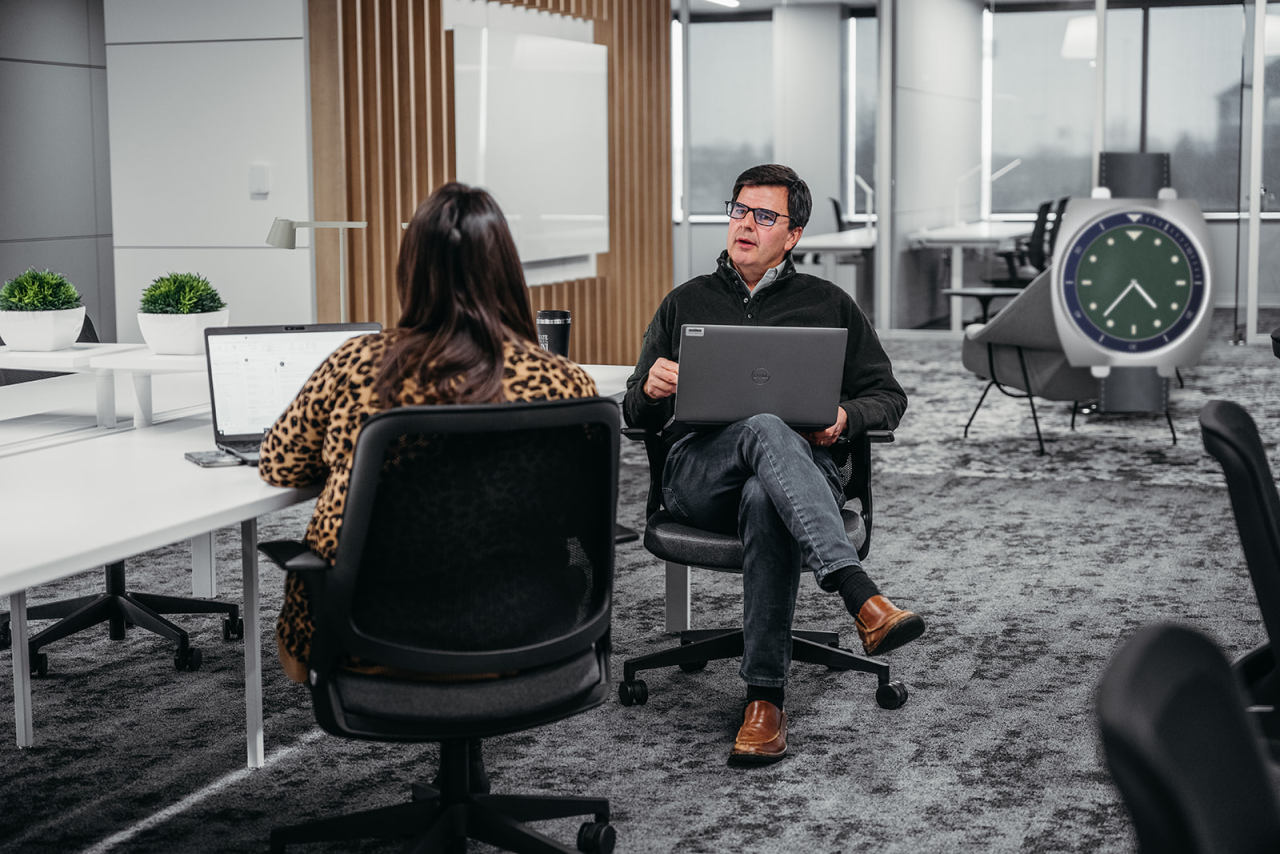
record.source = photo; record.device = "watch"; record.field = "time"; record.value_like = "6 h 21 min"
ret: 4 h 37 min
